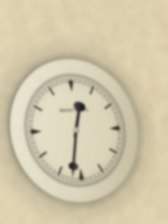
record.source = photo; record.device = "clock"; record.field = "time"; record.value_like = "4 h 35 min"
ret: 12 h 32 min
